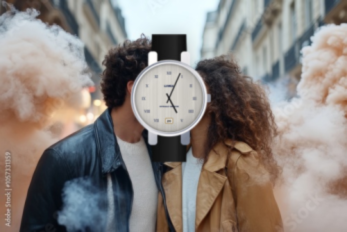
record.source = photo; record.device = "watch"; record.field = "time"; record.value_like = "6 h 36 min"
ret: 5 h 04 min
